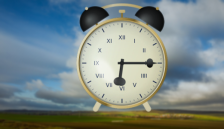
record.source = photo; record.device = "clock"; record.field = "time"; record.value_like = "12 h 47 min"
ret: 6 h 15 min
